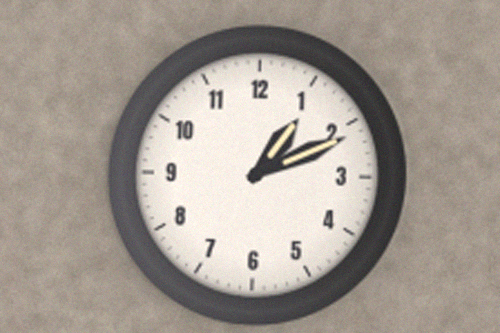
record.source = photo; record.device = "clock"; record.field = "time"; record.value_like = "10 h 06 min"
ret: 1 h 11 min
